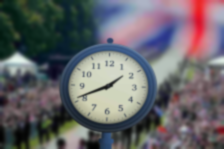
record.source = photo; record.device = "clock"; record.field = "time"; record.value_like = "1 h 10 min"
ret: 1 h 41 min
